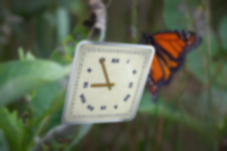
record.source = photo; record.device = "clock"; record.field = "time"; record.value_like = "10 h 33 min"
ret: 8 h 55 min
